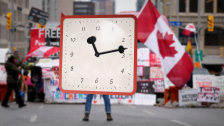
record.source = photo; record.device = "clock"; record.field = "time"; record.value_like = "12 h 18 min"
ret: 11 h 13 min
